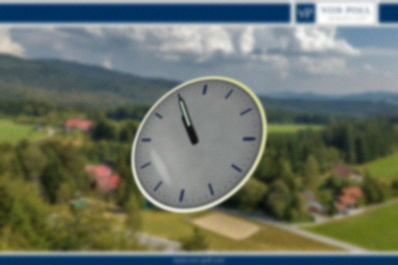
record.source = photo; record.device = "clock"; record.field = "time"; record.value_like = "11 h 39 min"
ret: 10 h 55 min
